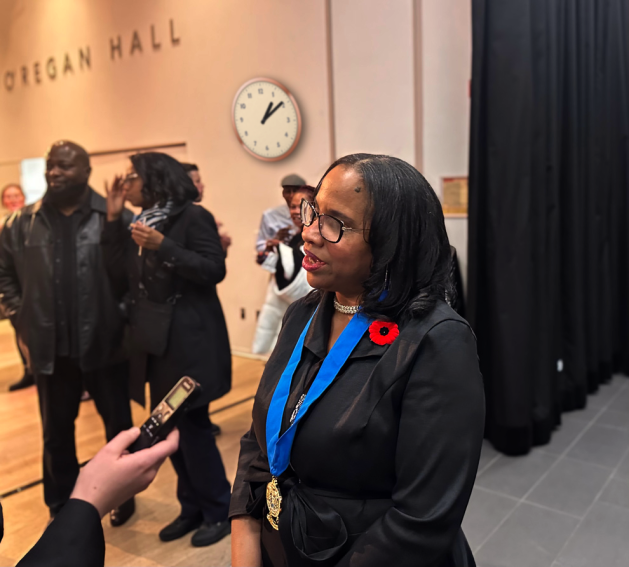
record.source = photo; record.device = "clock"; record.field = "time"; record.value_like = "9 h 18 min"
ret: 1 h 09 min
